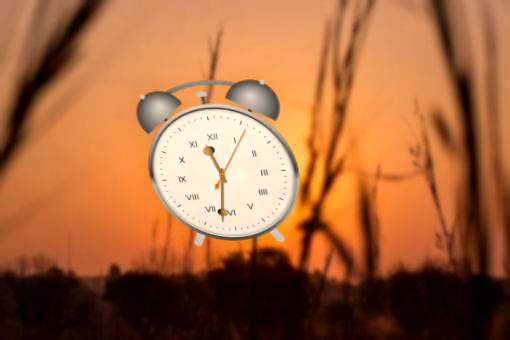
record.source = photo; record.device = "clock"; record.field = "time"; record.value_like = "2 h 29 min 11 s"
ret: 11 h 32 min 06 s
